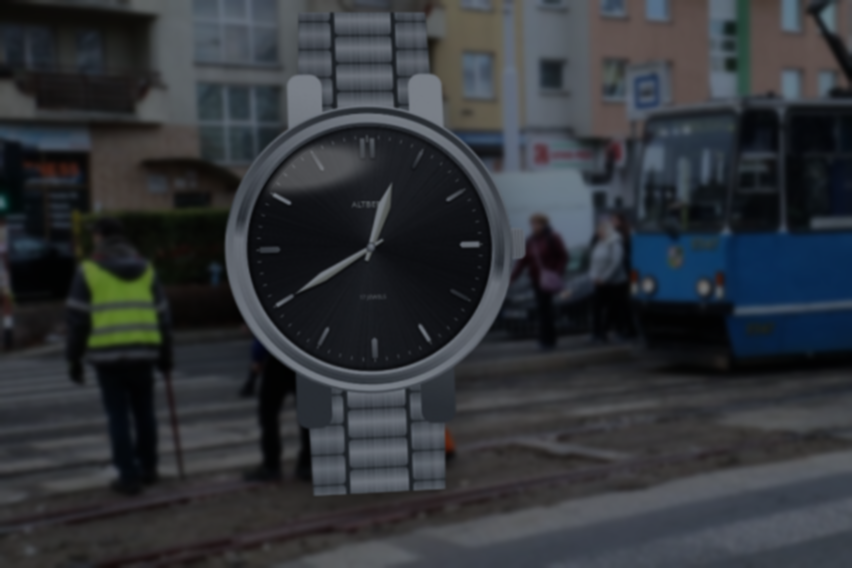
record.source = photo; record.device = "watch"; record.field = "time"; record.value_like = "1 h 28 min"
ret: 12 h 40 min
